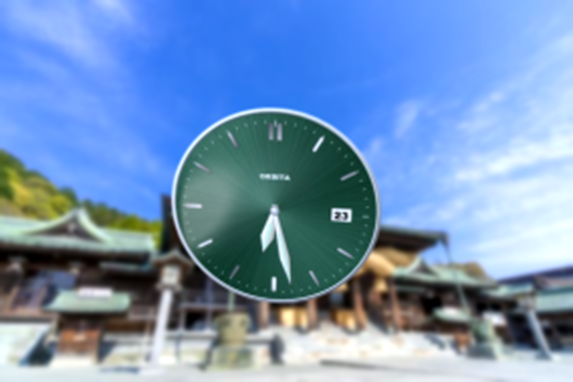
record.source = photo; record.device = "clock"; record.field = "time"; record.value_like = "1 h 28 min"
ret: 6 h 28 min
